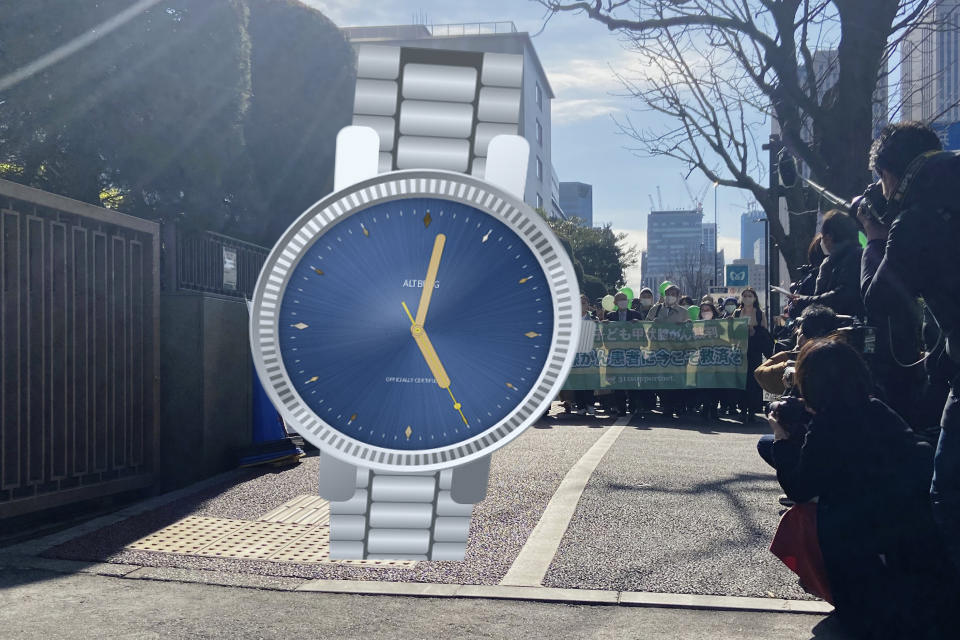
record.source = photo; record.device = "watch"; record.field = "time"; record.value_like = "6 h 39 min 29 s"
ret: 5 h 01 min 25 s
